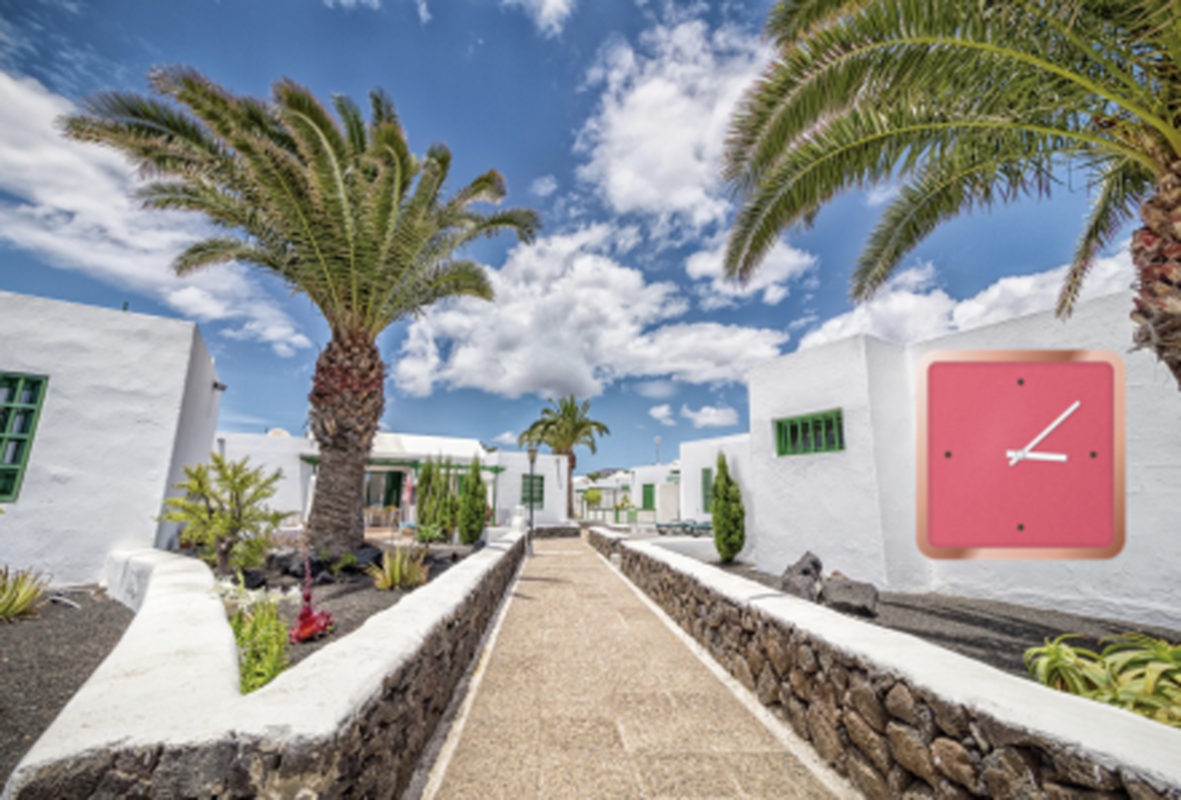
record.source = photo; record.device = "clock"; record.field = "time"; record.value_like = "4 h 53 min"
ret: 3 h 08 min
